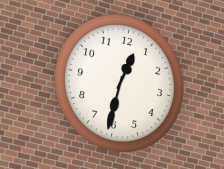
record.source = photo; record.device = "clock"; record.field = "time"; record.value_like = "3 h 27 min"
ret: 12 h 31 min
